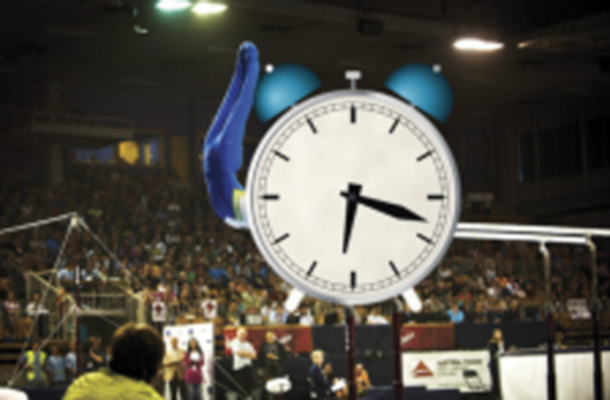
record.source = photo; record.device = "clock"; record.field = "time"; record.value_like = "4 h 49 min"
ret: 6 h 18 min
